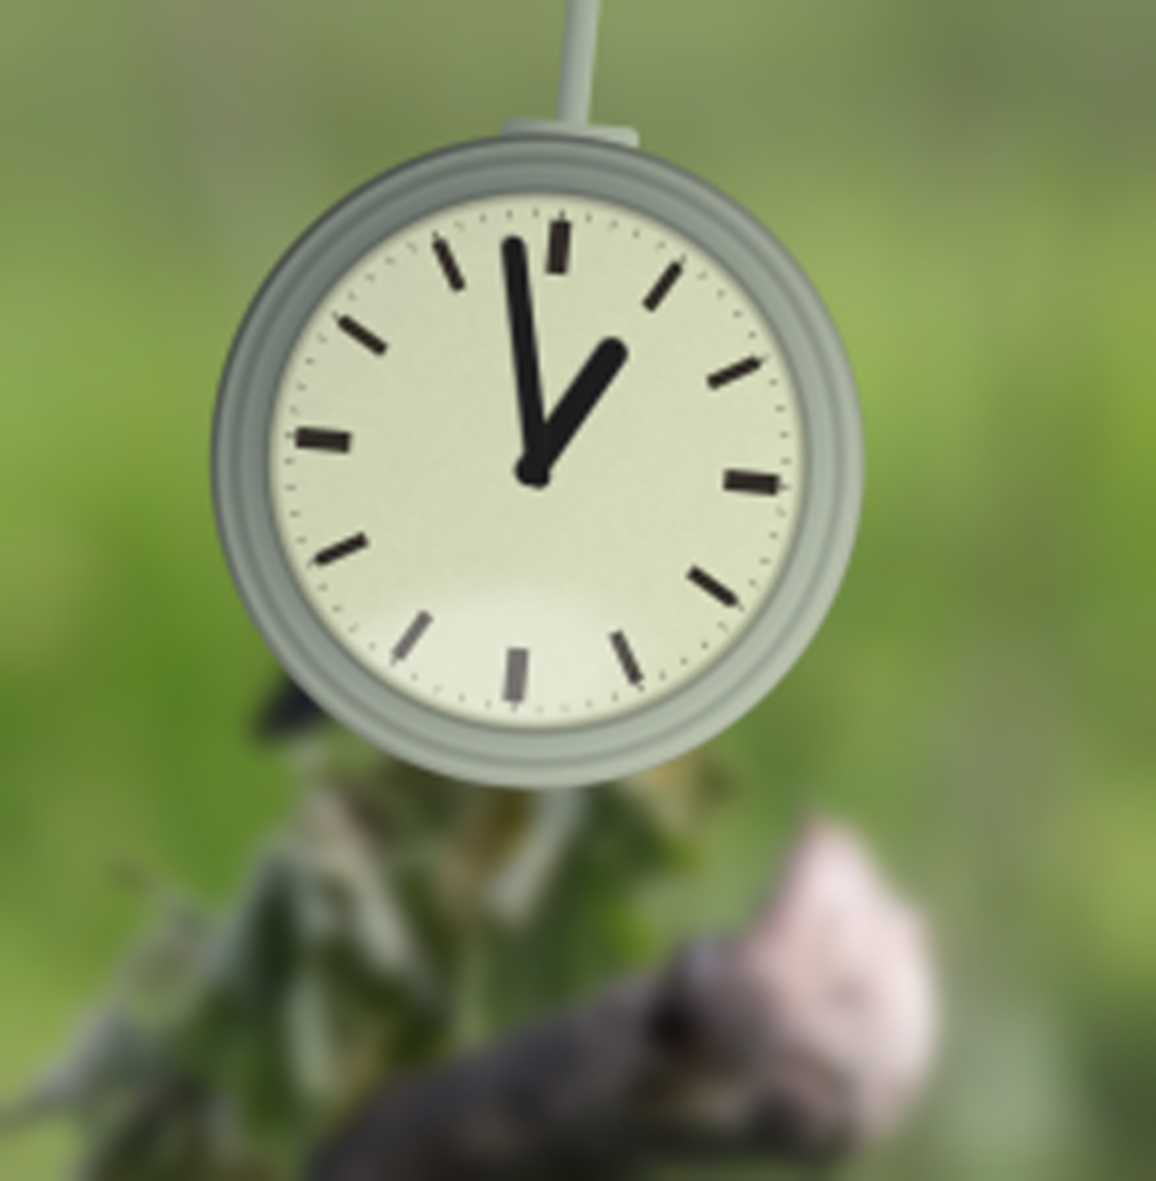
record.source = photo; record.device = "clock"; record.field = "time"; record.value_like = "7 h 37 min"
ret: 12 h 58 min
